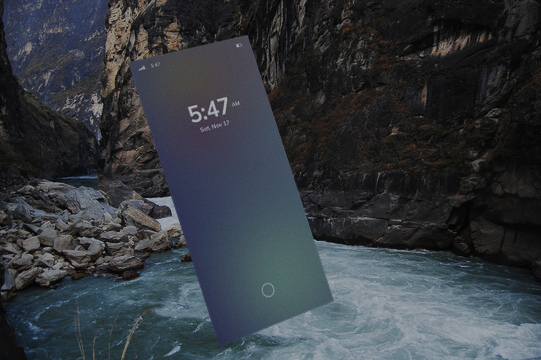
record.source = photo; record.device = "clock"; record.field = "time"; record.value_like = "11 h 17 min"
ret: 5 h 47 min
